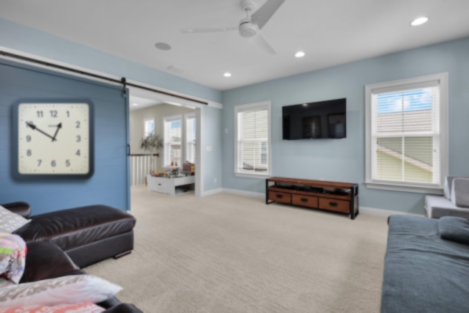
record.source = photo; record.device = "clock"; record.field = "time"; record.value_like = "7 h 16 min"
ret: 12 h 50 min
